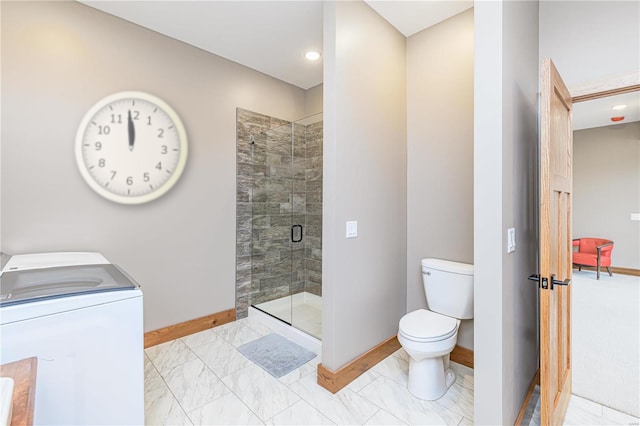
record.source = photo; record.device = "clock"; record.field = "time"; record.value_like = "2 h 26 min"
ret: 11 h 59 min
